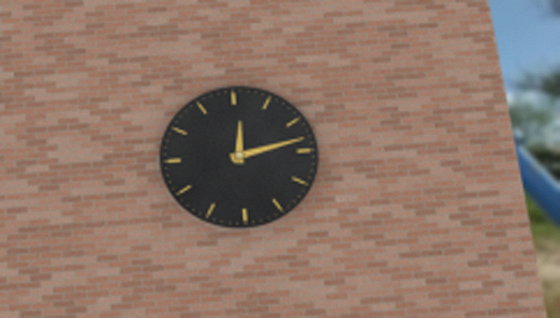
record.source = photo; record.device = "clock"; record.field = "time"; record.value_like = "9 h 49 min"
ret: 12 h 13 min
